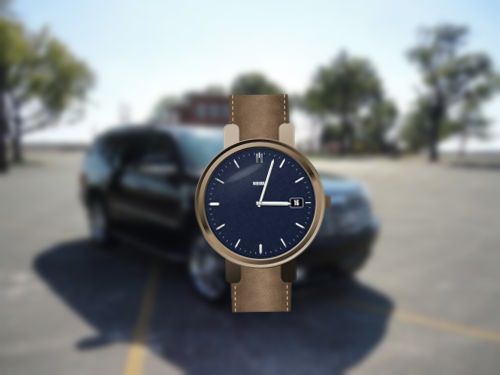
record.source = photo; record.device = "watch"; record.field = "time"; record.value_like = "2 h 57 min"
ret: 3 h 03 min
